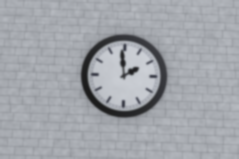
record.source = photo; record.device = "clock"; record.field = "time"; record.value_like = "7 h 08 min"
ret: 1 h 59 min
